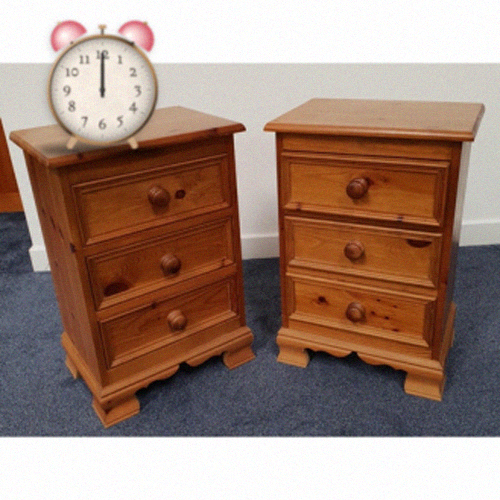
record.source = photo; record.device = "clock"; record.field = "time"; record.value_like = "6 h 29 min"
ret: 12 h 00 min
